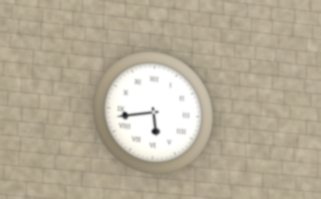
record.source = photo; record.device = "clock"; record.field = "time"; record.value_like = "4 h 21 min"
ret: 5 h 43 min
